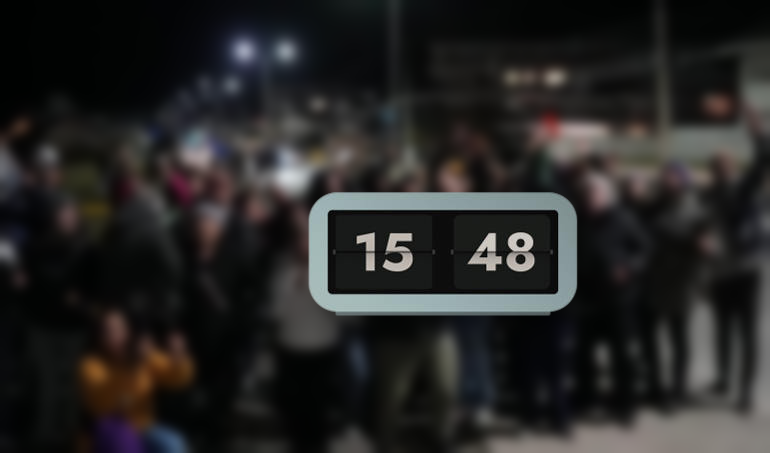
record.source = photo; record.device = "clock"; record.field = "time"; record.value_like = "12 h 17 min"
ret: 15 h 48 min
